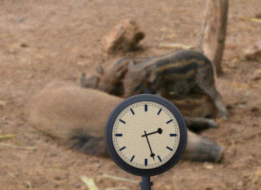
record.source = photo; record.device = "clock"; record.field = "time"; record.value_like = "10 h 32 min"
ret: 2 h 27 min
